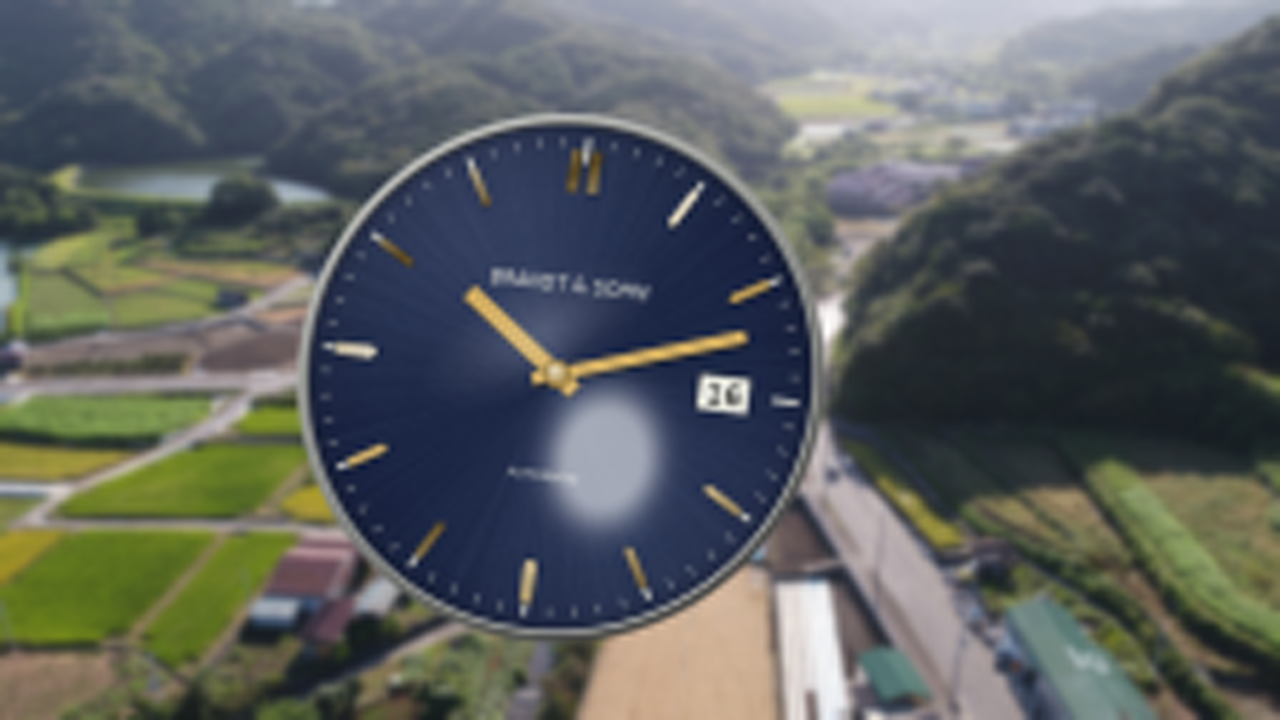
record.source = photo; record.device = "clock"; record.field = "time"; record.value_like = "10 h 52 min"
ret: 10 h 12 min
